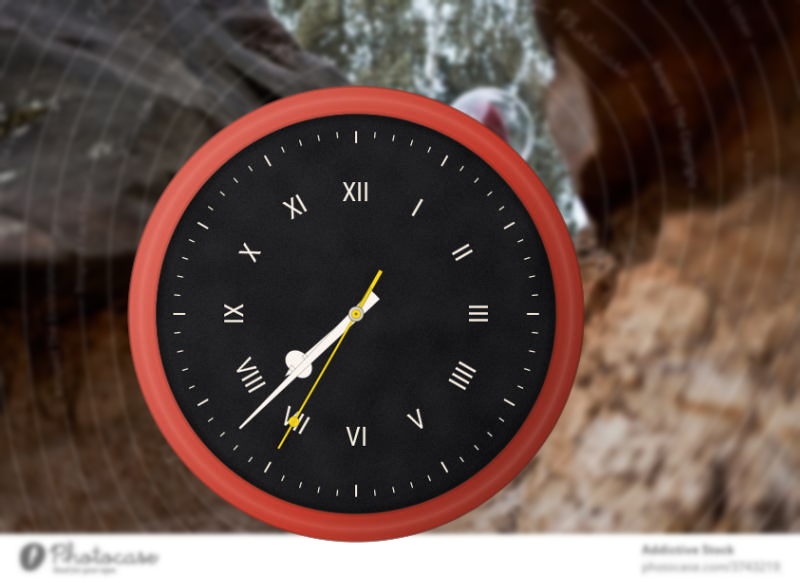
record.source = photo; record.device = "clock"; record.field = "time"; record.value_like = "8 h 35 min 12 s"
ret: 7 h 37 min 35 s
